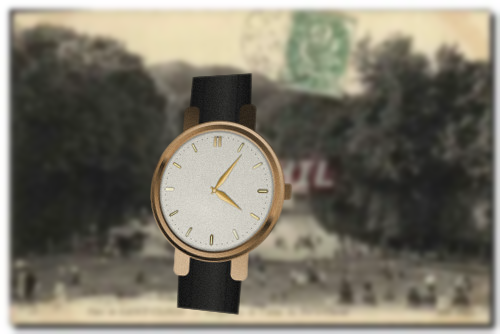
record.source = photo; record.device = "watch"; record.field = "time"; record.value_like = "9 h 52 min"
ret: 4 h 06 min
